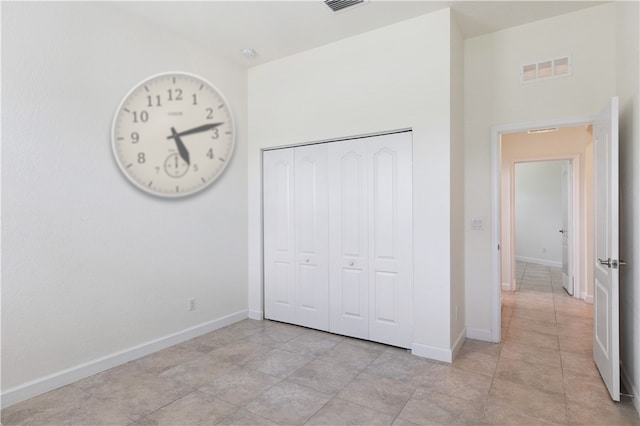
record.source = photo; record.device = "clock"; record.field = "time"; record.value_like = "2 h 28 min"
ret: 5 h 13 min
